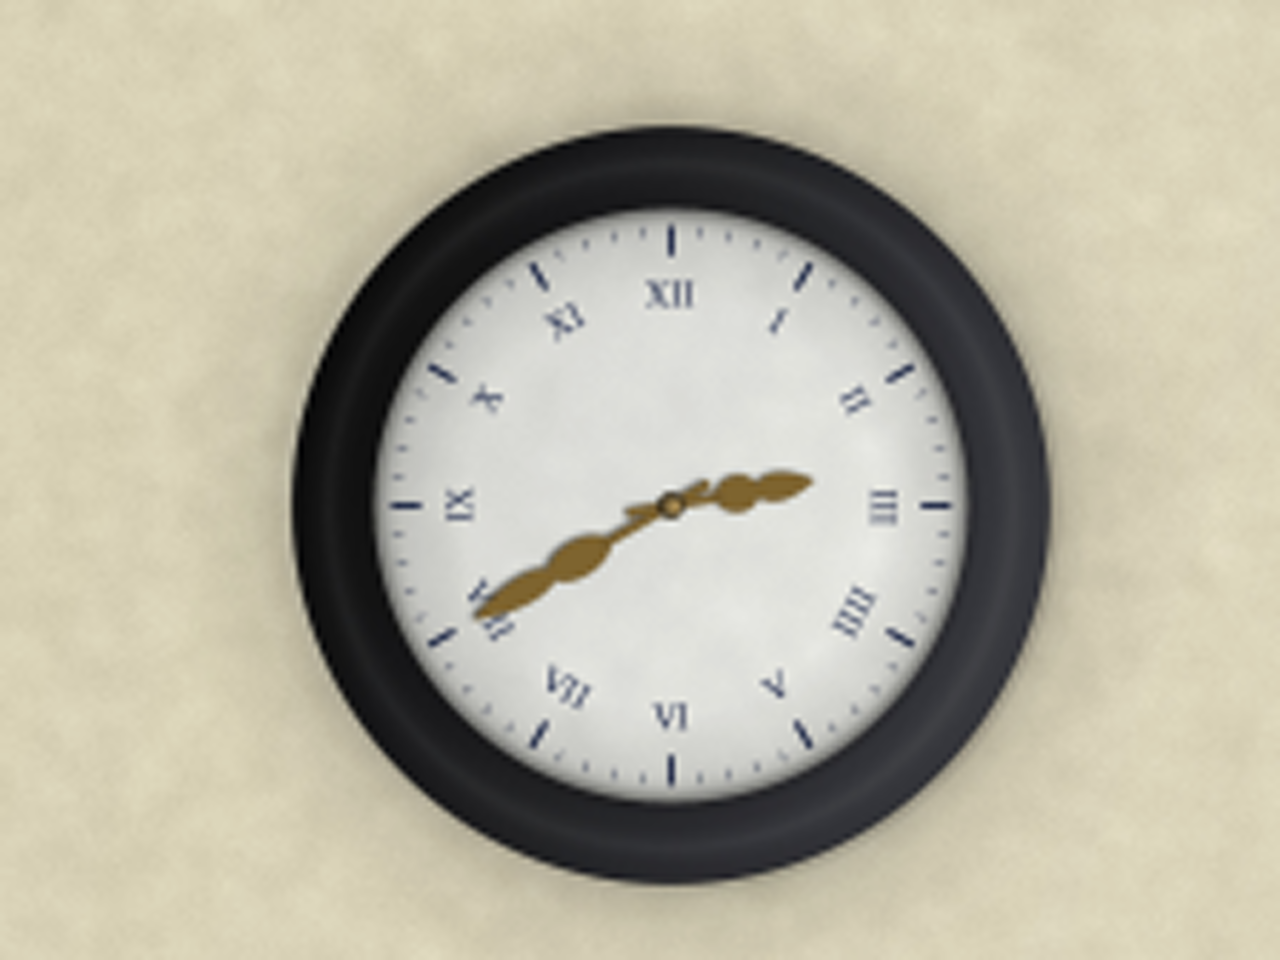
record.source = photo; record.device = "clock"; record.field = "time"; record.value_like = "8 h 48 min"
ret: 2 h 40 min
